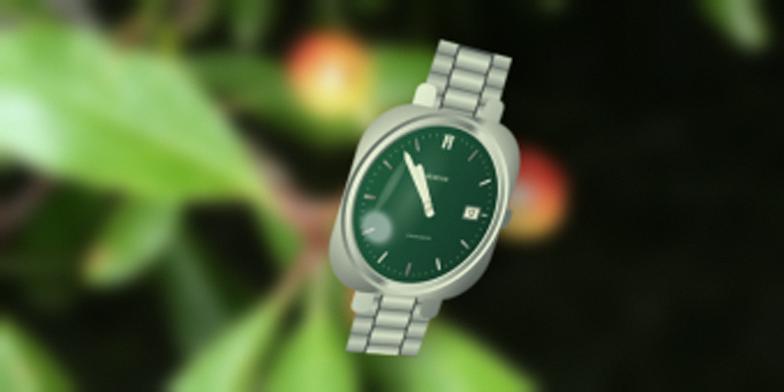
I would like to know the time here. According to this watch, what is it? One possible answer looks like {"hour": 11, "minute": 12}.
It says {"hour": 10, "minute": 53}
